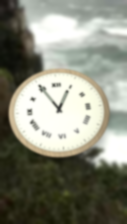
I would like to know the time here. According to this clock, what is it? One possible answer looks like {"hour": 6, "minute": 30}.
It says {"hour": 12, "minute": 55}
